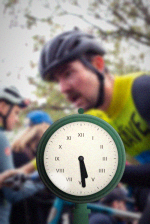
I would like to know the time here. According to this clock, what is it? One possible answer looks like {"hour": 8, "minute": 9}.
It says {"hour": 5, "minute": 29}
